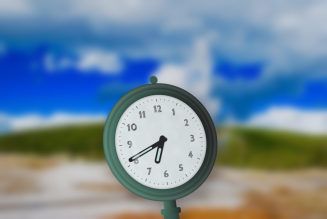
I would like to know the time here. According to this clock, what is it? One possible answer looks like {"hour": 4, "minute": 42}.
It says {"hour": 6, "minute": 41}
